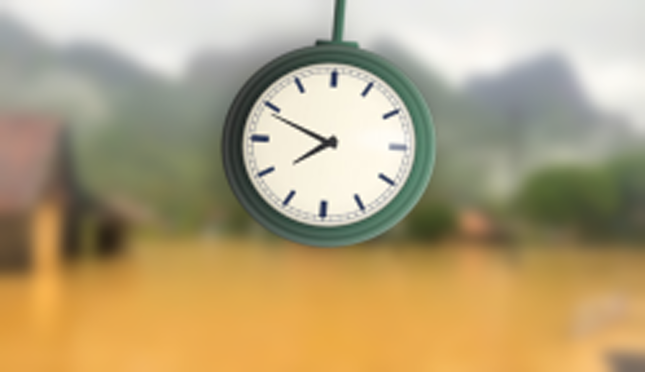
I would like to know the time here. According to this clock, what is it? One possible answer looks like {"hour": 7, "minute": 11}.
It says {"hour": 7, "minute": 49}
